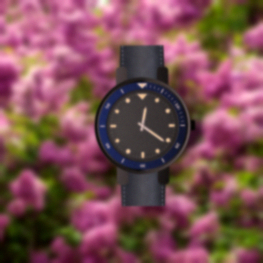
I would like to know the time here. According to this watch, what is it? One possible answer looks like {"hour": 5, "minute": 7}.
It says {"hour": 12, "minute": 21}
